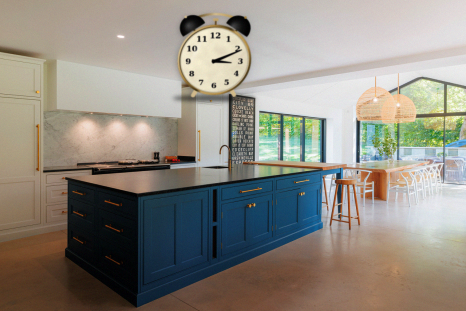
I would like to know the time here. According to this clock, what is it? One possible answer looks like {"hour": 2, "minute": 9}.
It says {"hour": 3, "minute": 11}
